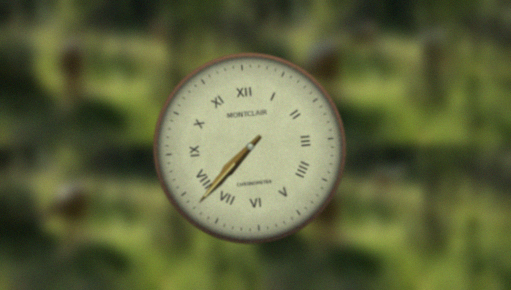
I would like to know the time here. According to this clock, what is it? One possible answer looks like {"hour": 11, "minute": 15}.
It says {"hour": 7, "minute": 38}
